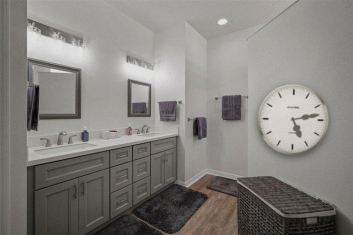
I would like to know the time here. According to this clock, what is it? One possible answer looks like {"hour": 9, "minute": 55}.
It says {"hour": 5, "minute": 13}
